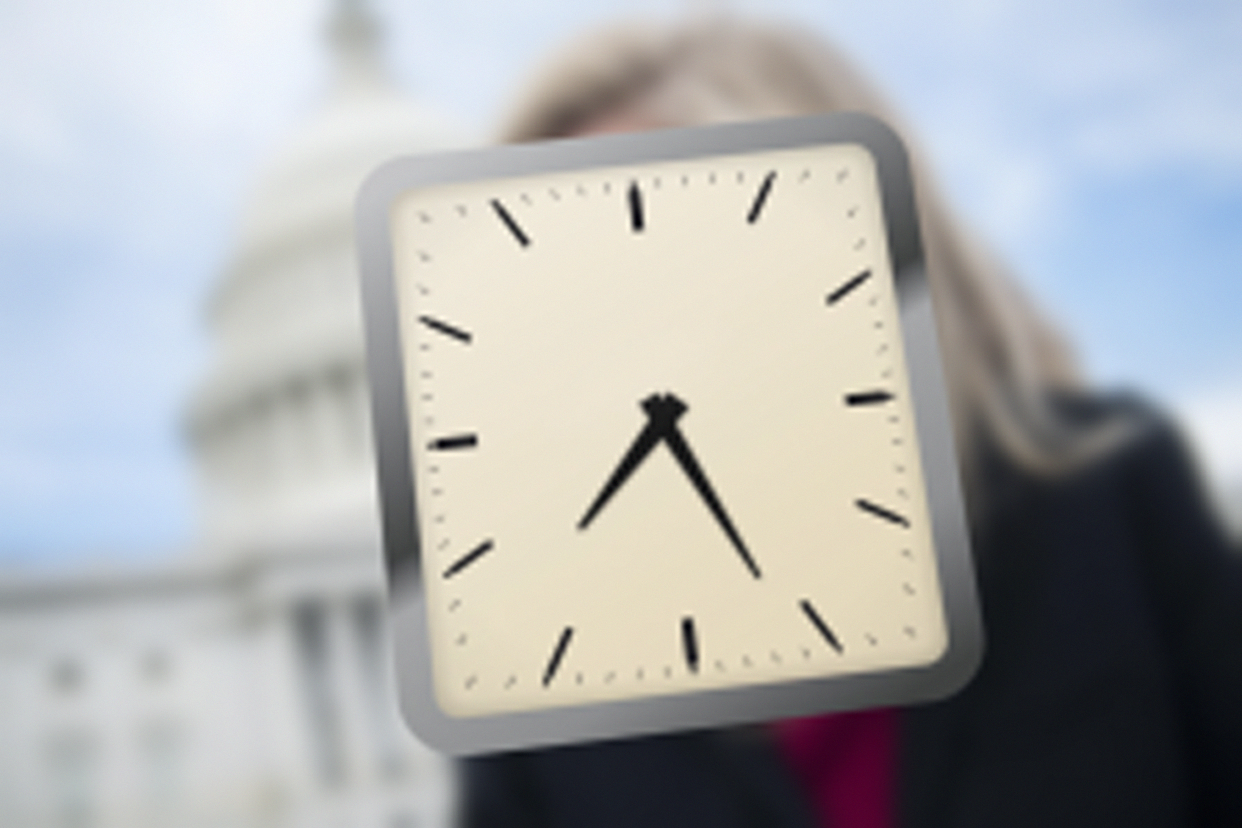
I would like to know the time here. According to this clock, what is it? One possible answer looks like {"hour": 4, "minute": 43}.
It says {"hour": 7, "minute": 26}
